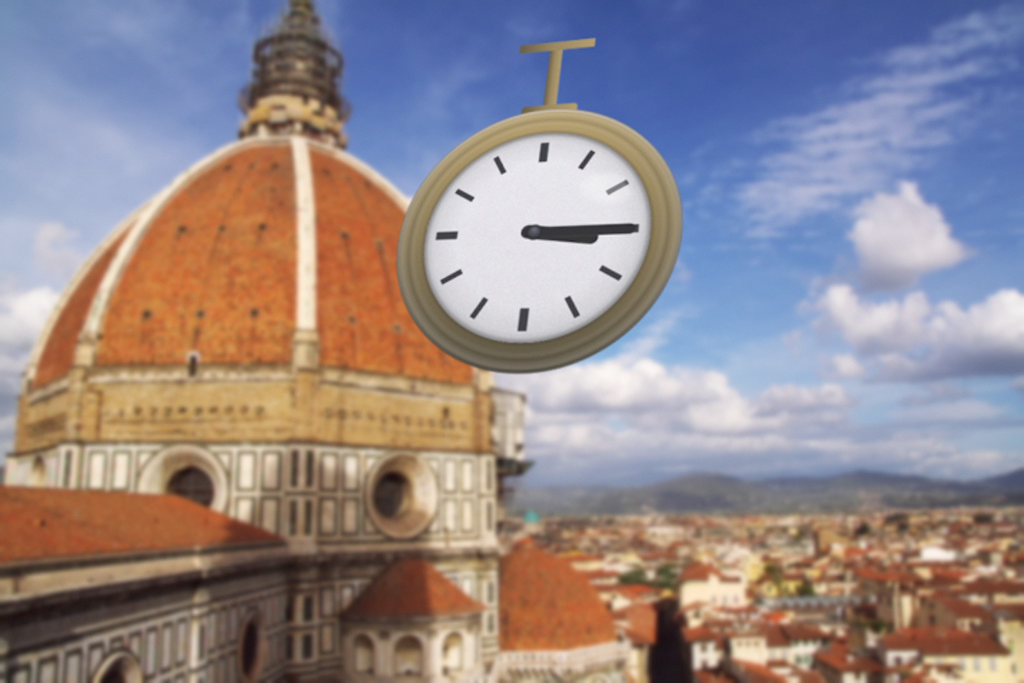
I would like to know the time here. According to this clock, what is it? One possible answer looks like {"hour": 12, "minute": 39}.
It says {"hour": 3, "minute": 15}
